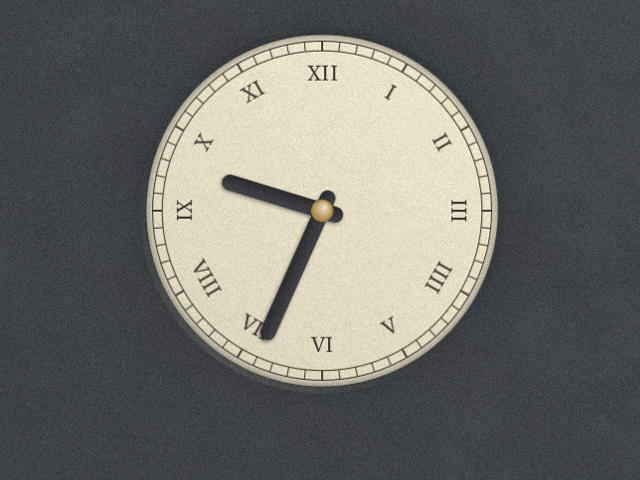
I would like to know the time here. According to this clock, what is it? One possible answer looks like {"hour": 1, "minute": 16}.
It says {"hour": 9, "minute": 34}
